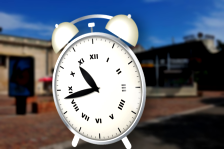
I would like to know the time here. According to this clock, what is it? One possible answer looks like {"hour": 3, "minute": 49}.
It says {"hour": 10, "minute": 43}
